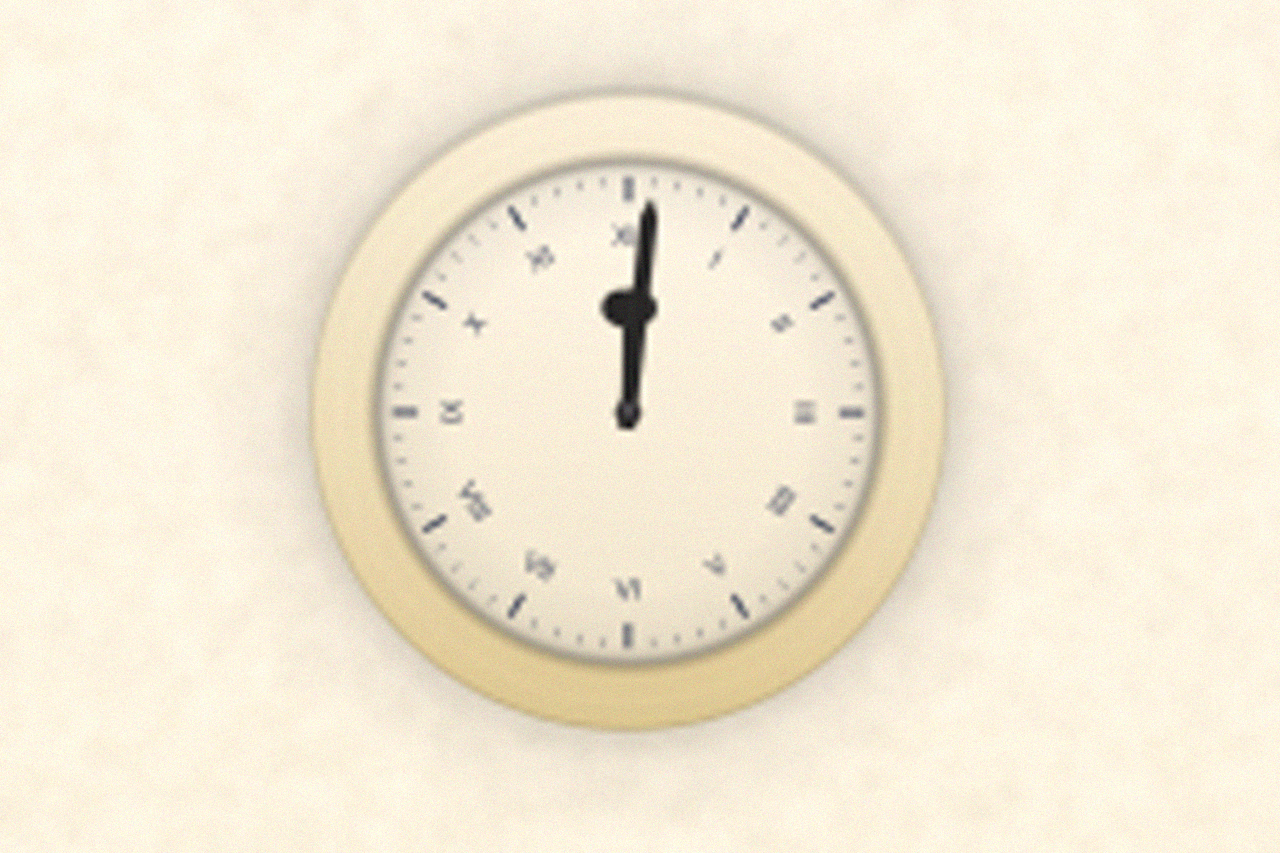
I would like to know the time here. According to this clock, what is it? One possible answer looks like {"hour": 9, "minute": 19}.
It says {"hour": 12, "minute": 1}
